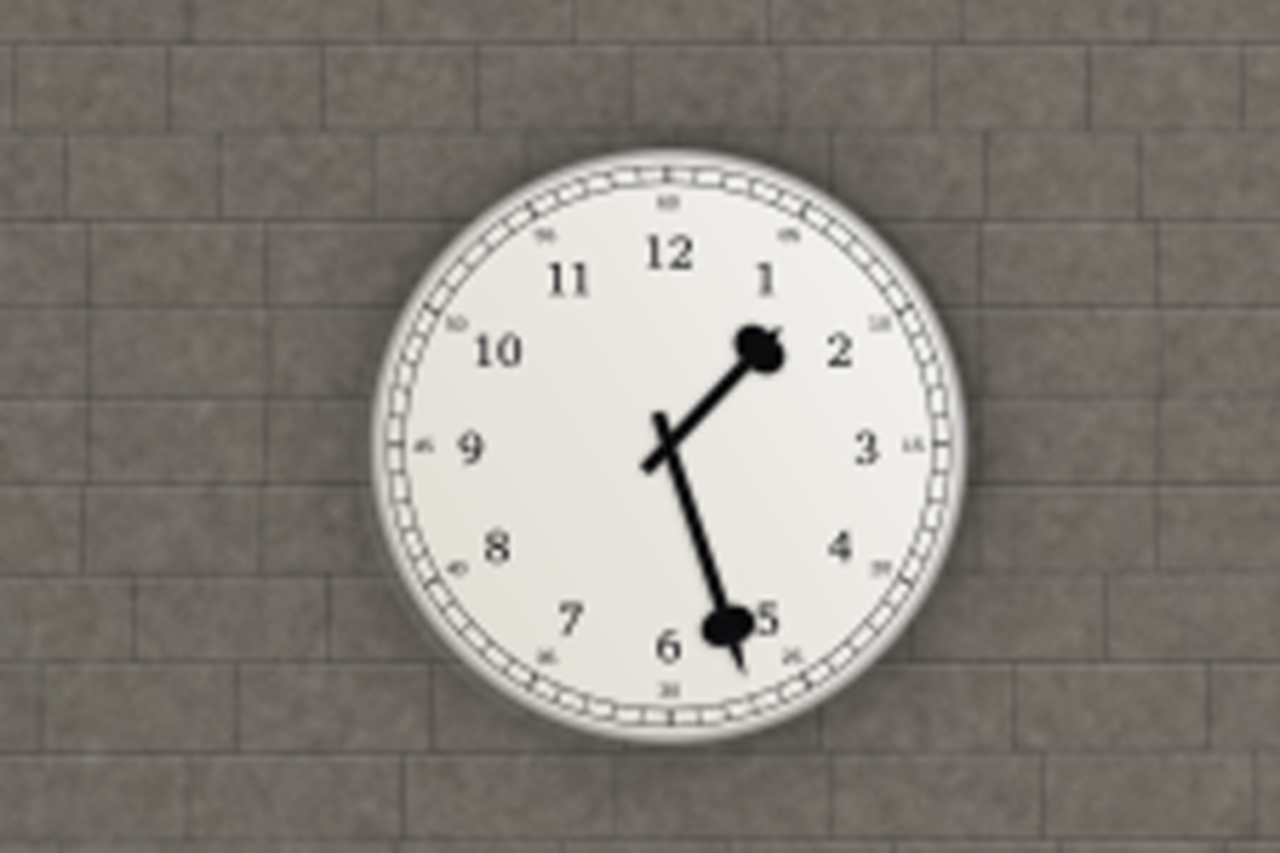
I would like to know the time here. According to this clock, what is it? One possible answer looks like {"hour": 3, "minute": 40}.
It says {"hour": 1, "minute": 27}
